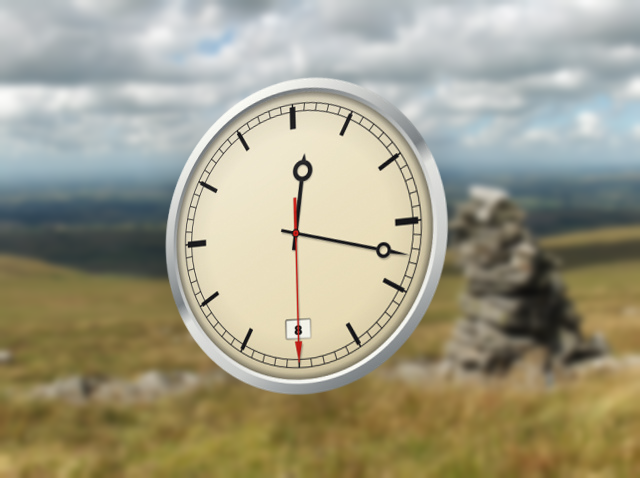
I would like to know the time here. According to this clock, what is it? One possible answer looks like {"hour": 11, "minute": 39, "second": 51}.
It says {"hour": 12, "minute": 17, "second": 30}
